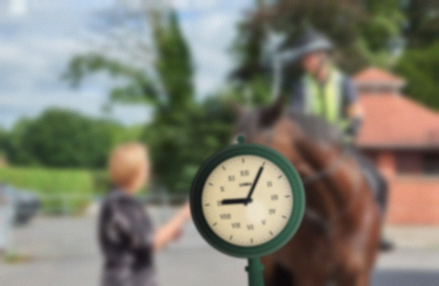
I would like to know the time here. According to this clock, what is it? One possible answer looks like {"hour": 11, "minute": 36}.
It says {"hour": 9, "minute": 5}
